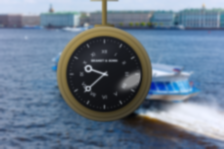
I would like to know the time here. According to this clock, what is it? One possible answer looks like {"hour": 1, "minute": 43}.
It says {"hour": 9, "minute": 38}
